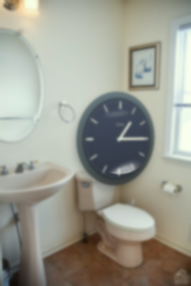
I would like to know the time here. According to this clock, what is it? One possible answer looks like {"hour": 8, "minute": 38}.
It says {"hour": 1, "minute": 15}
